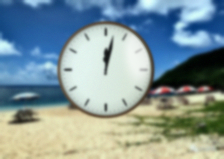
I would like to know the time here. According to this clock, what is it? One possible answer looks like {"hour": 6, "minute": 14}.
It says {"hour": 12, "minute": 2}
